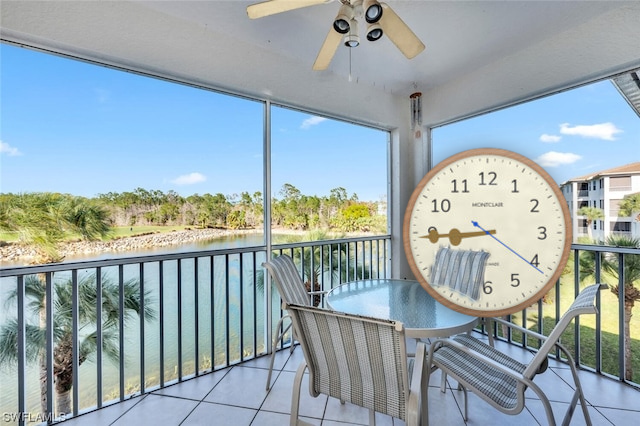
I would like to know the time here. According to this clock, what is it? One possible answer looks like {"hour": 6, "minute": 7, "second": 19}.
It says {"hour": 8, "minute": 44, "second": 21}
